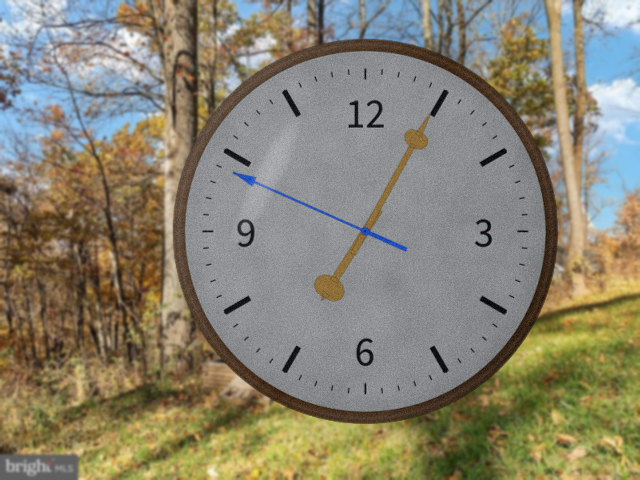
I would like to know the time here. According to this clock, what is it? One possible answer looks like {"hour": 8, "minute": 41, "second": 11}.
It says {"hour": 7, "minute": 4, "second": 49}
